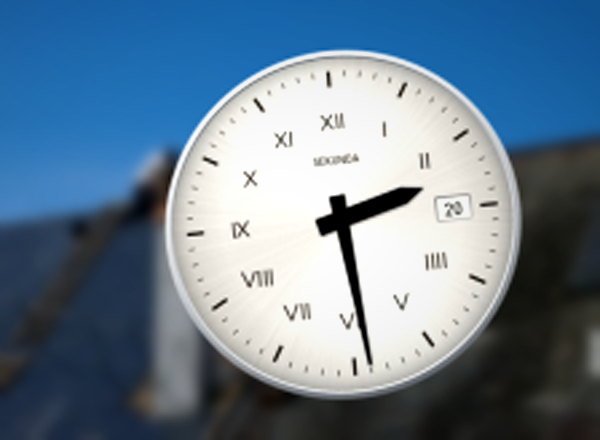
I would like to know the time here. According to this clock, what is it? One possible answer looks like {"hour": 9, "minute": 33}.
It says {"hour": 2, "minute": 29}
